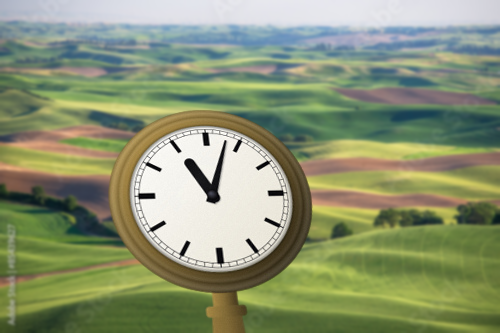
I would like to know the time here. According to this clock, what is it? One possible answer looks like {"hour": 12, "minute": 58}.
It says {"hour": 11, "minute": 3}
